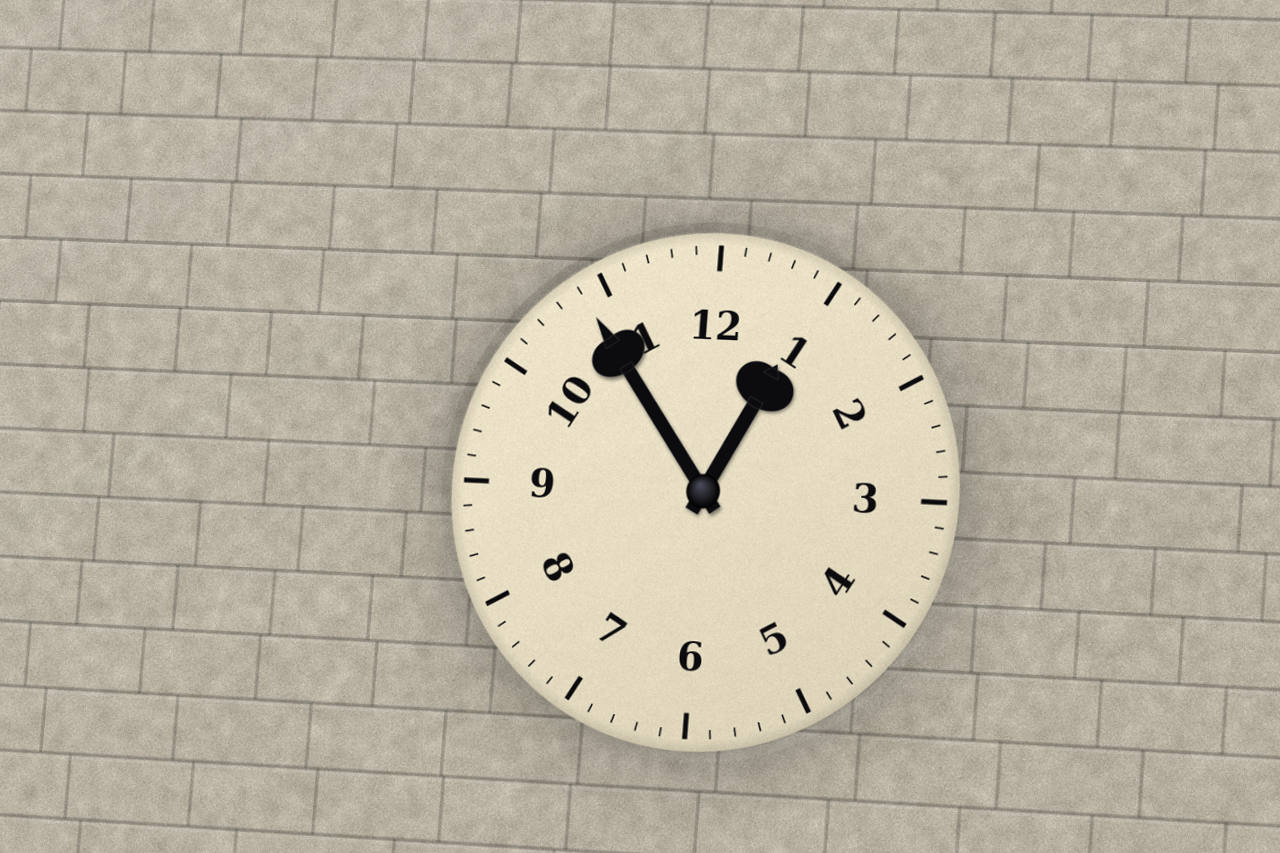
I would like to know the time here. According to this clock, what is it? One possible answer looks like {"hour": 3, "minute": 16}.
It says {"hour": 12, "minute": 54}
